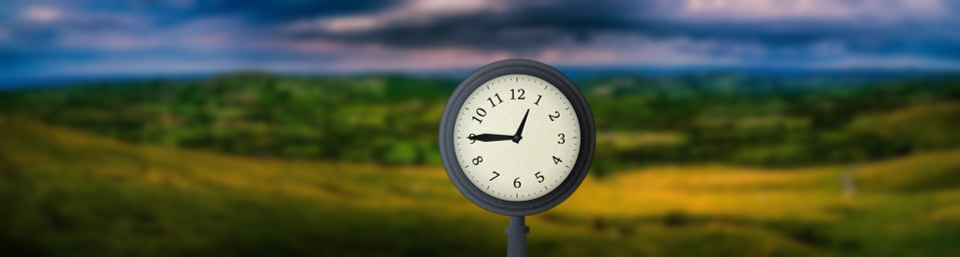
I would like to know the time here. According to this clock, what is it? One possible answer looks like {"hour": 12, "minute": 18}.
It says {"hour": 12, "minute": 45}
